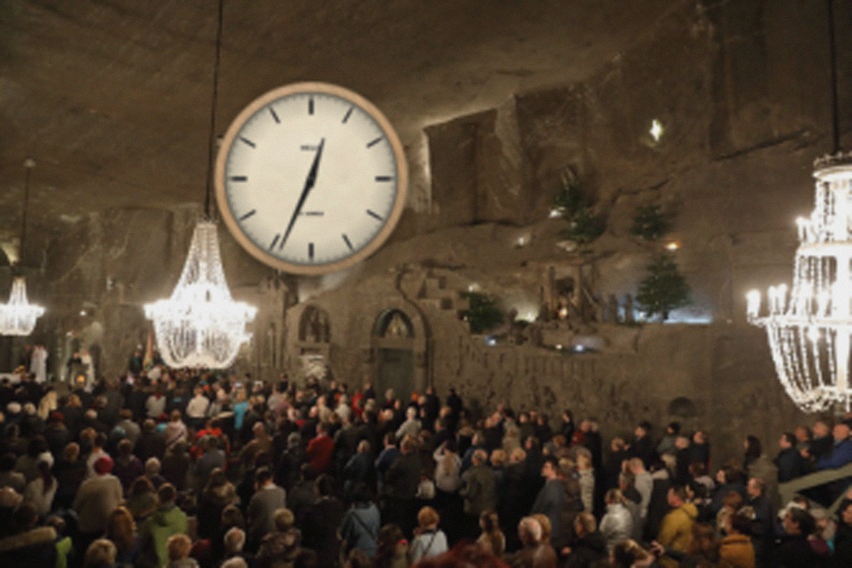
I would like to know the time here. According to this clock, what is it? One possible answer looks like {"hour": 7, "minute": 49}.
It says {"hour": 12, "minute": 34}
